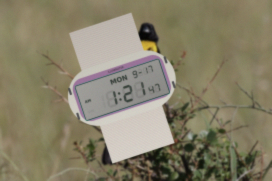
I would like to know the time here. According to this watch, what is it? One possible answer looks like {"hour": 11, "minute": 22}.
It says {"hour": 1, "minute": 21}
